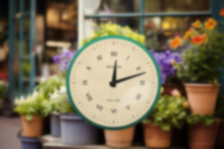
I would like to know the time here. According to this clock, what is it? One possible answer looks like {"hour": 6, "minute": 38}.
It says {"hour": 12, "minute": 12}
